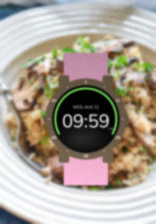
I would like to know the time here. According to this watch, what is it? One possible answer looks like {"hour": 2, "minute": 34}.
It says {"hour": 9, "minute": 59}
